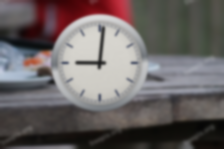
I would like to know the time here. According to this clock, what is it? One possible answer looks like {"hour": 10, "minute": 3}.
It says {"hour": 9, "minute": 1}
